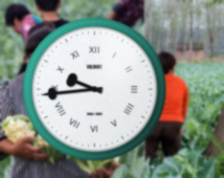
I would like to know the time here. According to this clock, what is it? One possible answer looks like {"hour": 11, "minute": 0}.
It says {"hour": 9, "minute": 44}
